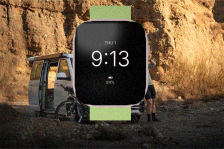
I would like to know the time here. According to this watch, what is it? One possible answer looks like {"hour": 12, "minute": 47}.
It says {"hour": 9, "minute": 13}
